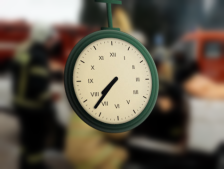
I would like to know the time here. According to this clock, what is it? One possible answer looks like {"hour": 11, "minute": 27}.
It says {"hour": 7, "minute": 37}
